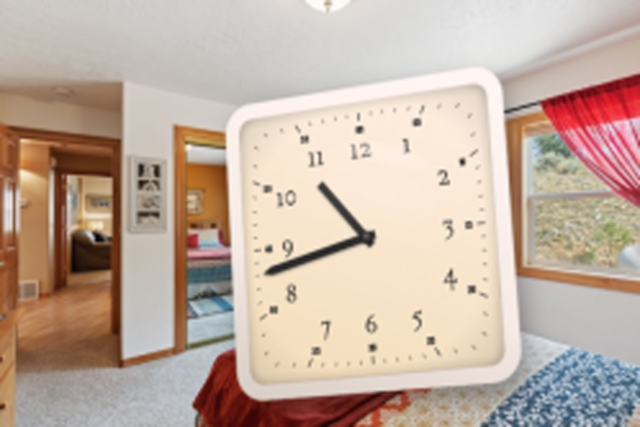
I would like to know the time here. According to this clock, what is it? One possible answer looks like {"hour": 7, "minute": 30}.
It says {"hour": 10, "minute": 43}
